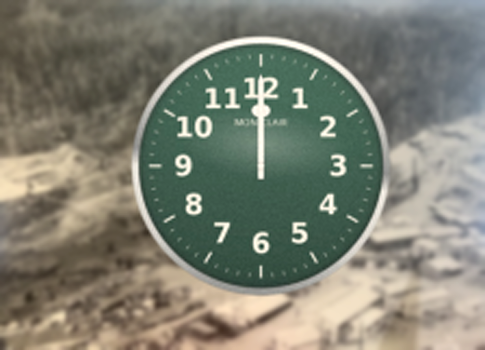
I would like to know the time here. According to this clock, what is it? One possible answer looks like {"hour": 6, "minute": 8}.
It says {"hour": 12, "minute": 0}
